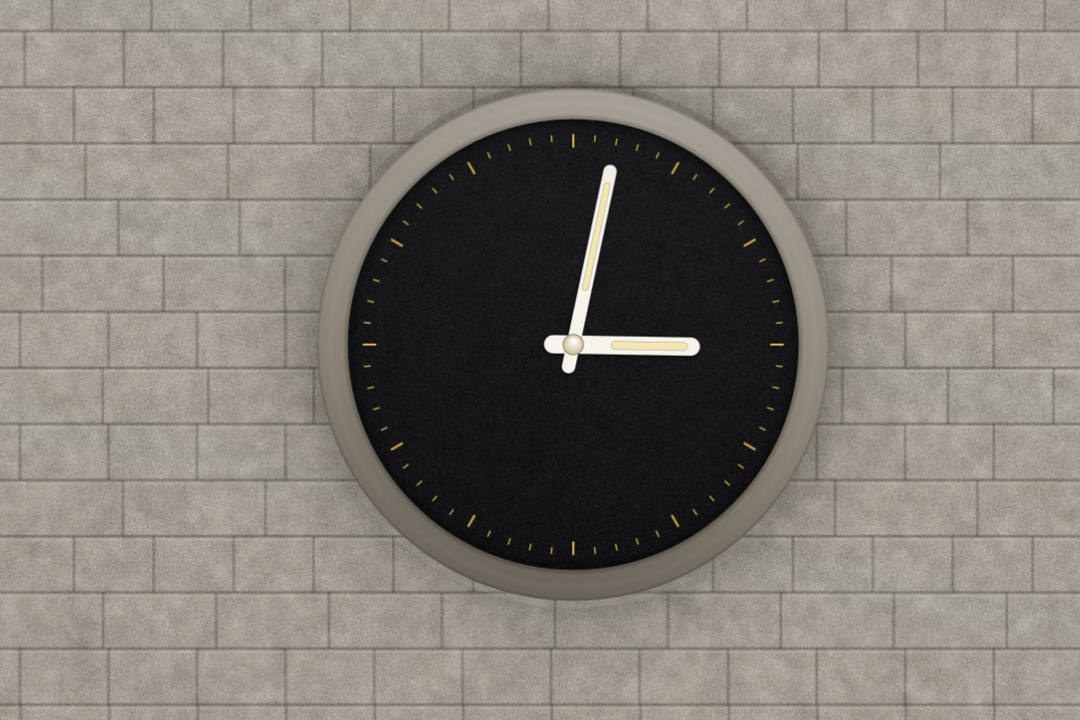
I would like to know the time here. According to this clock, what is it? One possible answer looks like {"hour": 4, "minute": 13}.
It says {"hour": 3, "minute": 2}
